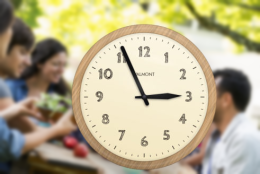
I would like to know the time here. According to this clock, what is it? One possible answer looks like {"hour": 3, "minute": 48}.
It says {"hour": 2, "minute": 56}
